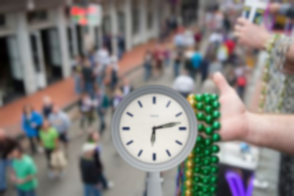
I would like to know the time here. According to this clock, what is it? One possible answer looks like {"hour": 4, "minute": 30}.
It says {"hour": 6, "minute": 13}
